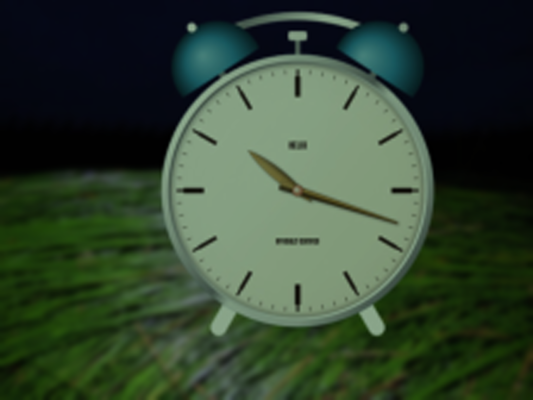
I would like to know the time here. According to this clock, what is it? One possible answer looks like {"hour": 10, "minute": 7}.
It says {"hour": 10, "minute": 18}
